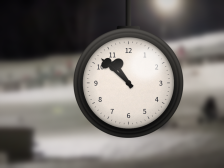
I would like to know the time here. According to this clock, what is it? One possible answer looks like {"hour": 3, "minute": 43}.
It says {"hour": 10, "minute": 52}
